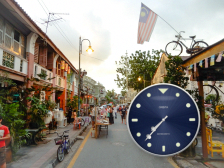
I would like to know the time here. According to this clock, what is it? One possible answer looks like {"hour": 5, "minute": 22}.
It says {"hour": 7, "minute": 37}
